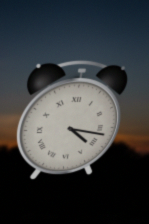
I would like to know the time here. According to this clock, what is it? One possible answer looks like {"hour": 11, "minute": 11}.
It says {"hour": 4, "minute": 17}
